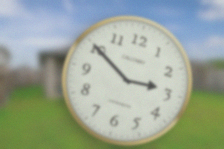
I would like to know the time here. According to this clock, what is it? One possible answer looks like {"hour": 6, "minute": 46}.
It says {"hour": 2, "minute": 50}
